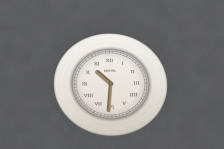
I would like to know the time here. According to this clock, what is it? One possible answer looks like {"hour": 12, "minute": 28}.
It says {"hour": 10, "minute": 31}
